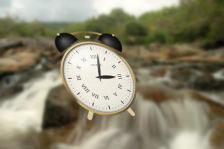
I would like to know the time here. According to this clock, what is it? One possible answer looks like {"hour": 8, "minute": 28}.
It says {"hour": 3, "minute": 2}
